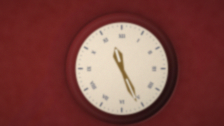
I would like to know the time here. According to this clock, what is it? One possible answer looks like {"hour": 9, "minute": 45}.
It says {"hour": 11, "minute": 26}
